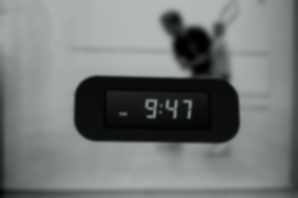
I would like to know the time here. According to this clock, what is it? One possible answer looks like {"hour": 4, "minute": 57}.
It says {"hour": 9, "minute": 47}
